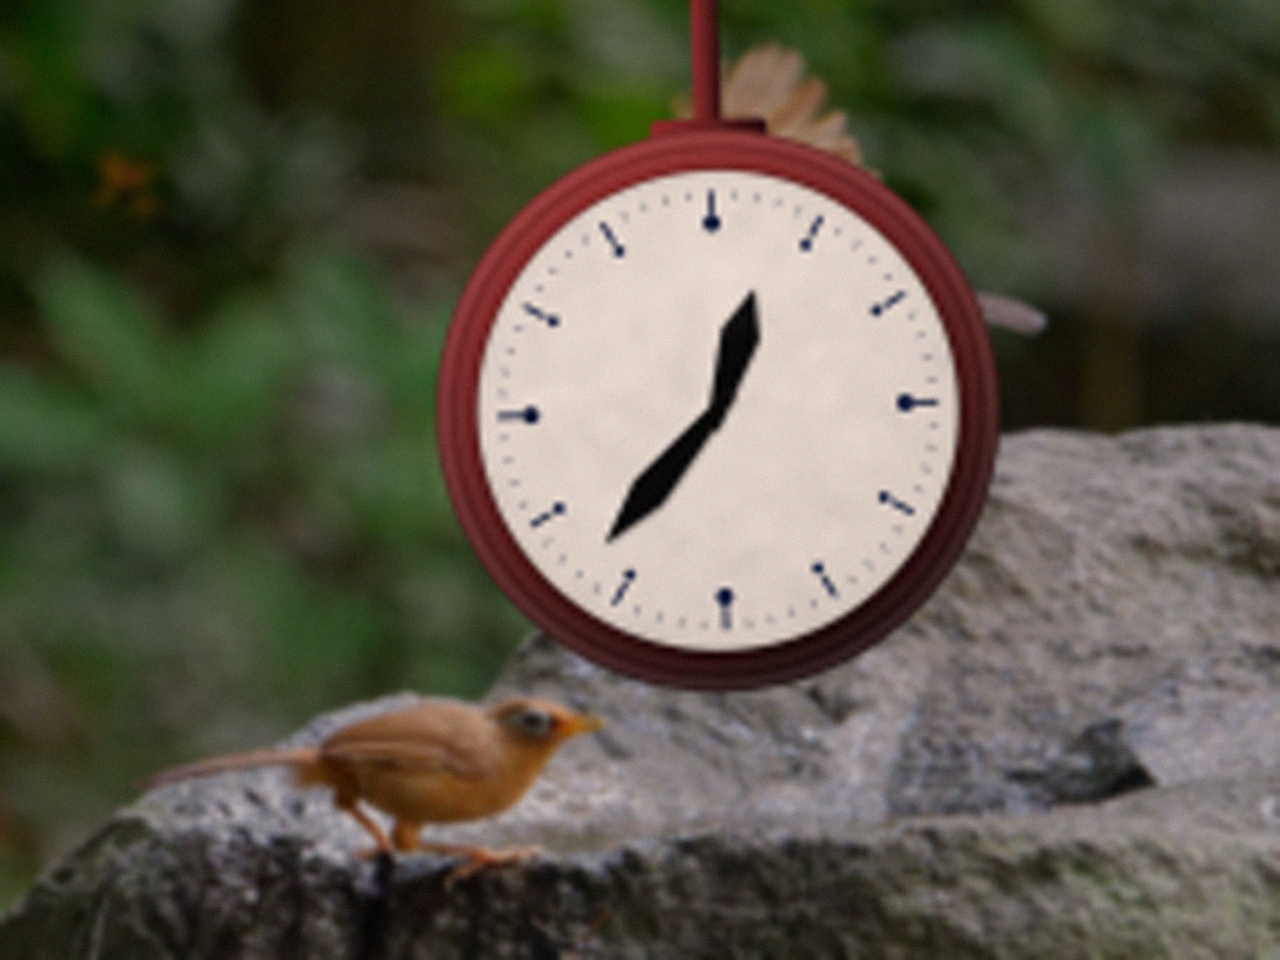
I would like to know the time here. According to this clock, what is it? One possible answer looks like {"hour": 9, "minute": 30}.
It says {"hour": 12, "minute": 37}
